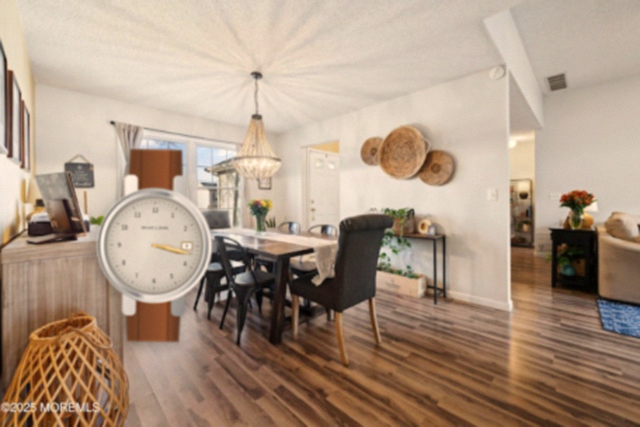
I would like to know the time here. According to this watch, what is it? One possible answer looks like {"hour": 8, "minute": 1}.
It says {"hour": 3, "minute": 17}
